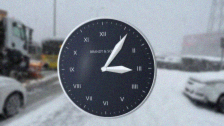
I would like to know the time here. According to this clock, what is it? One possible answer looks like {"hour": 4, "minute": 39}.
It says {"hour": 3, "minute": 6}
